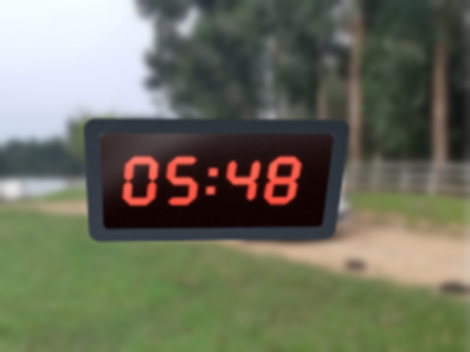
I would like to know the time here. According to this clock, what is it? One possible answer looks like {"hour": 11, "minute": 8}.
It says {"hour": 5, "minute": 48}
